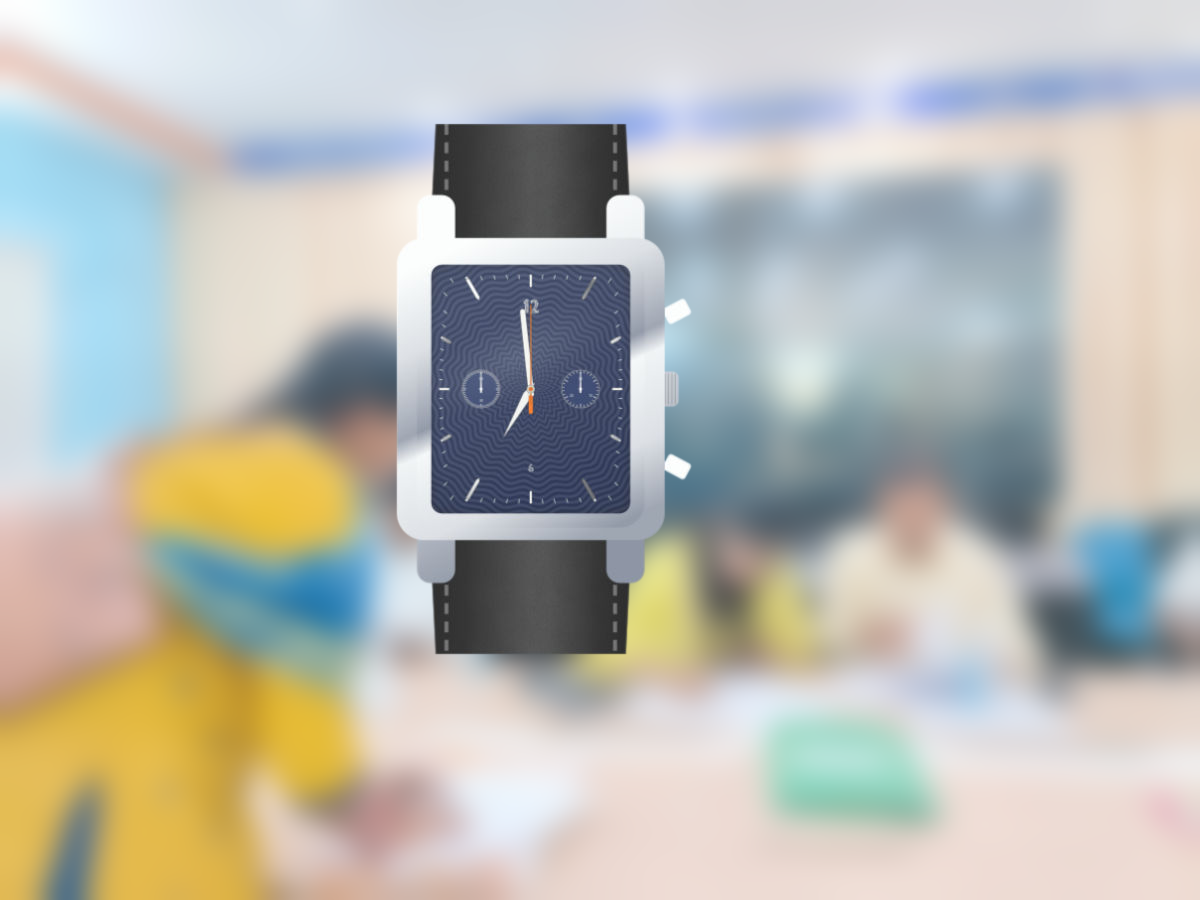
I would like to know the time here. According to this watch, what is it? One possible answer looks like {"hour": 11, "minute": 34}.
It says {"hour": 6, "minute": 59}
